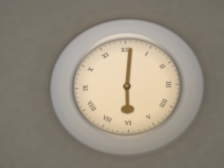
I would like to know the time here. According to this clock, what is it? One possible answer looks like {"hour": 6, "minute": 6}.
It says {"hour": 6, "minute": 1}
